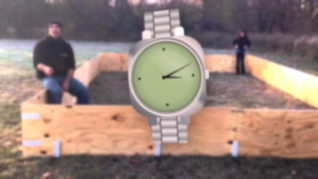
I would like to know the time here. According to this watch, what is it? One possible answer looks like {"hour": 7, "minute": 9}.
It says {"hour": 3, "minute": 11}
